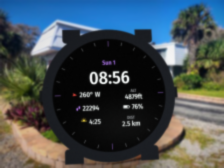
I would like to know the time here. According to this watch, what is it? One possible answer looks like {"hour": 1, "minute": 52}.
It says {"hour": 8, "minute": 56}
